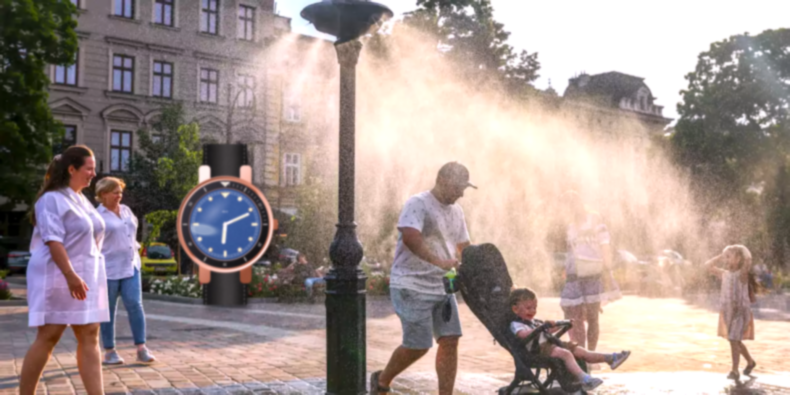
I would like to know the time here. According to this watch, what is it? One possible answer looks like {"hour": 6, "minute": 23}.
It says {"hour": 6, "minute": 11}
